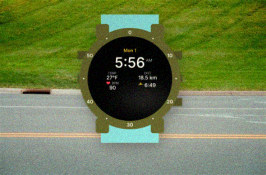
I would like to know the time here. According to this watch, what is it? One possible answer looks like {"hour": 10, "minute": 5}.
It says {"hour": 5, "minute": 56}
